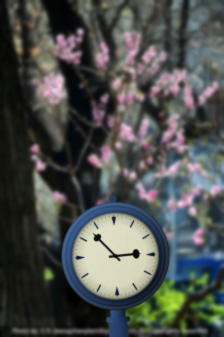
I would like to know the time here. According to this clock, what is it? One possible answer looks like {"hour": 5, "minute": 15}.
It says {"hour": 2, "minute": 53}
